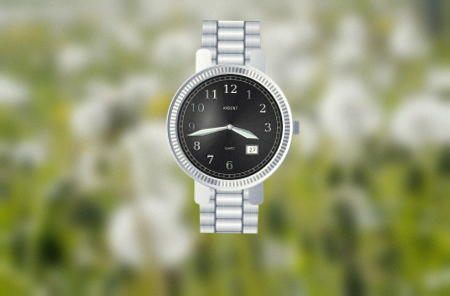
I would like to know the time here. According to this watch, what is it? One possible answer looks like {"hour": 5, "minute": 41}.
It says {"hour": 3, "minute": 43}
